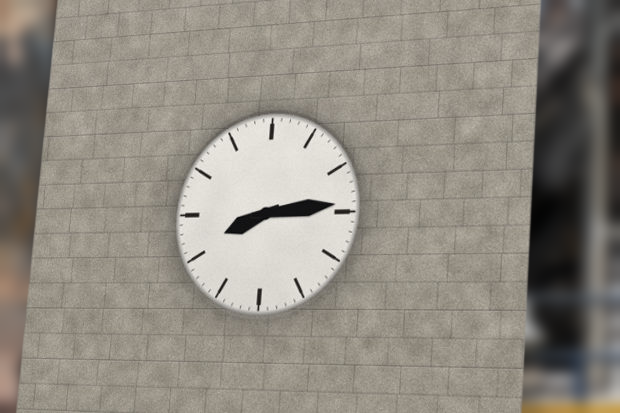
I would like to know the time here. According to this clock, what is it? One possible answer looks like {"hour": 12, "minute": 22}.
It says {"hour": 8, "minute": 14}
